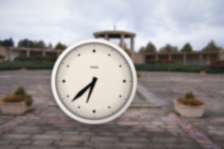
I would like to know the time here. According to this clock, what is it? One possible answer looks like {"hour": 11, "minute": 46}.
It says {"hour": 6, "minute": 38}
